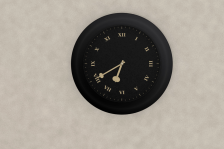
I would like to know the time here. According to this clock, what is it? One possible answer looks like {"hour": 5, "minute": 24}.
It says {"hour": 6, "minute": 40}
